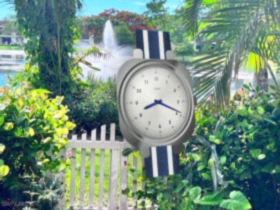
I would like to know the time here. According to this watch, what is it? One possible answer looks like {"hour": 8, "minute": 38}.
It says {"hour": 8, "minute": 19}
